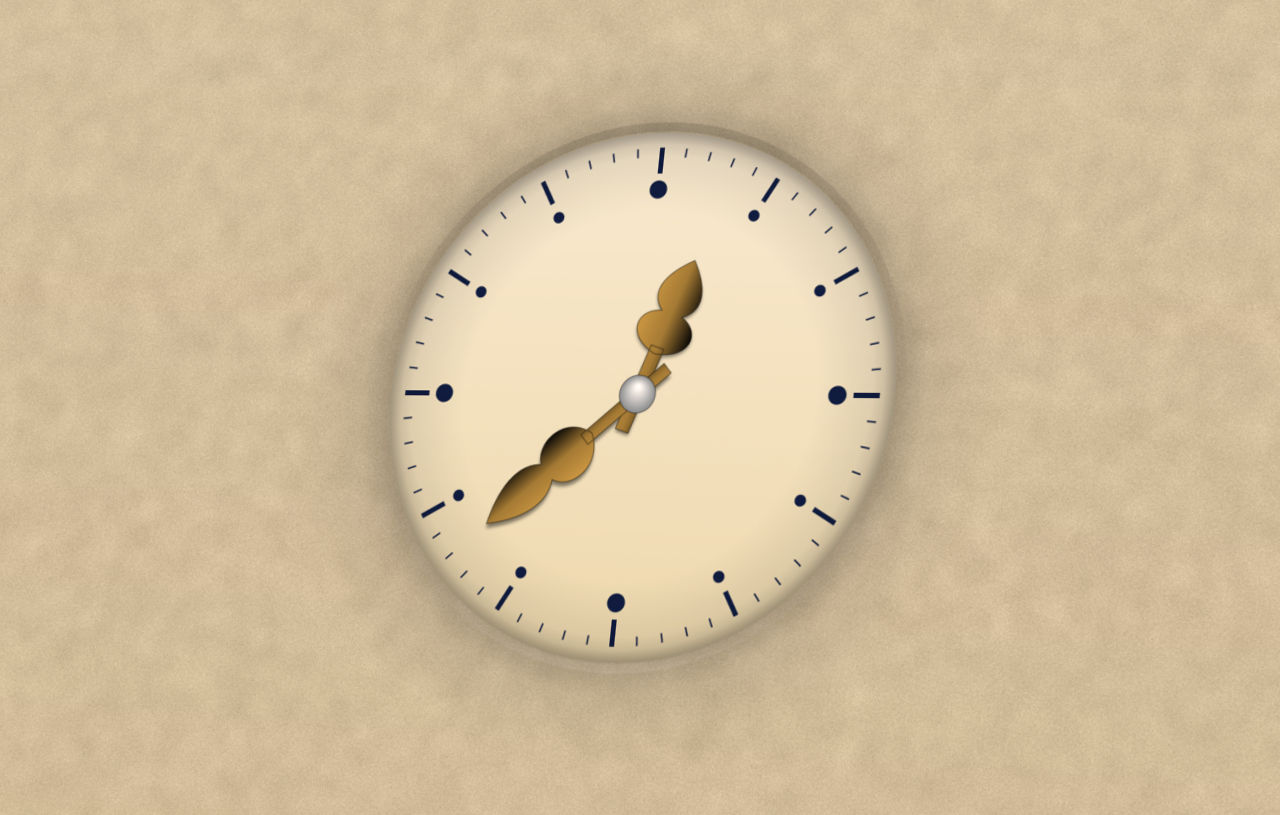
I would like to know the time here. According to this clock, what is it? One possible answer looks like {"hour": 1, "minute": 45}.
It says {"hour": 12, "minute": 38}
